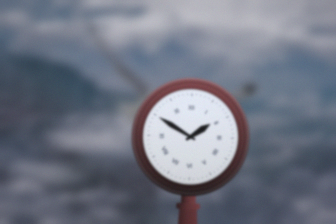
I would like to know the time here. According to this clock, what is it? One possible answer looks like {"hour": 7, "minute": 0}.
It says {"hour": 1, "minute": 50}
